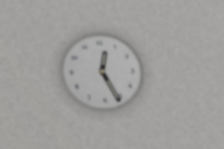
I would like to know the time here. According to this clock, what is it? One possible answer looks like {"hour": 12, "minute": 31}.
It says {"hour": 12, "minute": 26}
